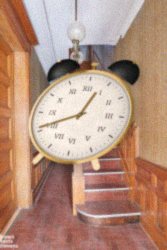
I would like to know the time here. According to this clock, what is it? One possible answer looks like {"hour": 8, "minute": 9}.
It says {"hour": 12, "minute": 41}
